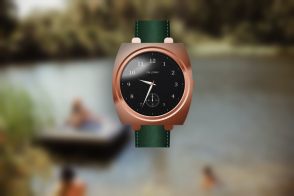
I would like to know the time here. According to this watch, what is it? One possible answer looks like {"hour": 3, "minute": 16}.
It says {"hour": 9, "minute": 34}
